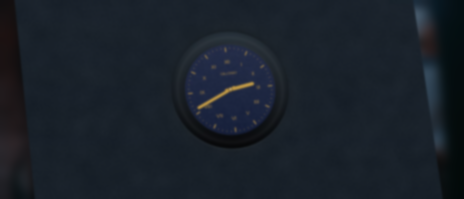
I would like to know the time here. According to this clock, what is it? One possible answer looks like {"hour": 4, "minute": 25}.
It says {"hour": 2, "minute": 41}
